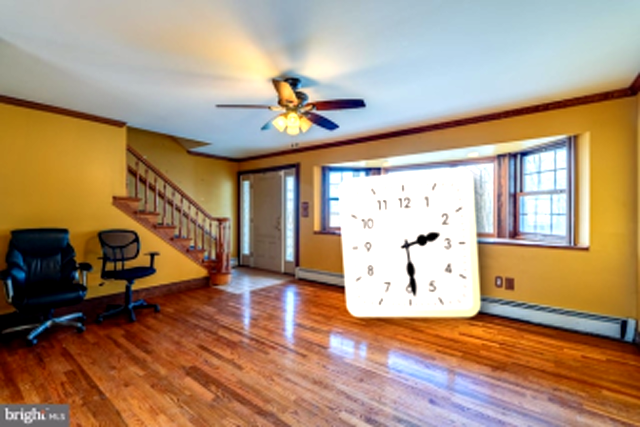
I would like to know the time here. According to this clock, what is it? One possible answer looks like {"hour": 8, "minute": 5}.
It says {"hour": 2, "minute": 29}
